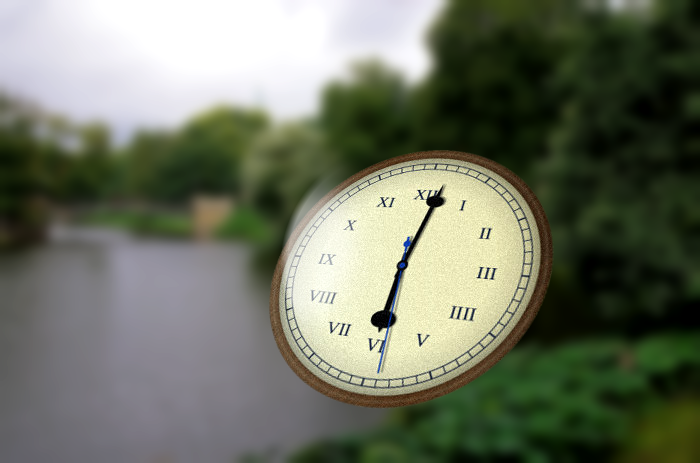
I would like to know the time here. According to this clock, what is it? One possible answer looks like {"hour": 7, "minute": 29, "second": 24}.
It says {"hour": 6, "minute": 1, "second": 29}
